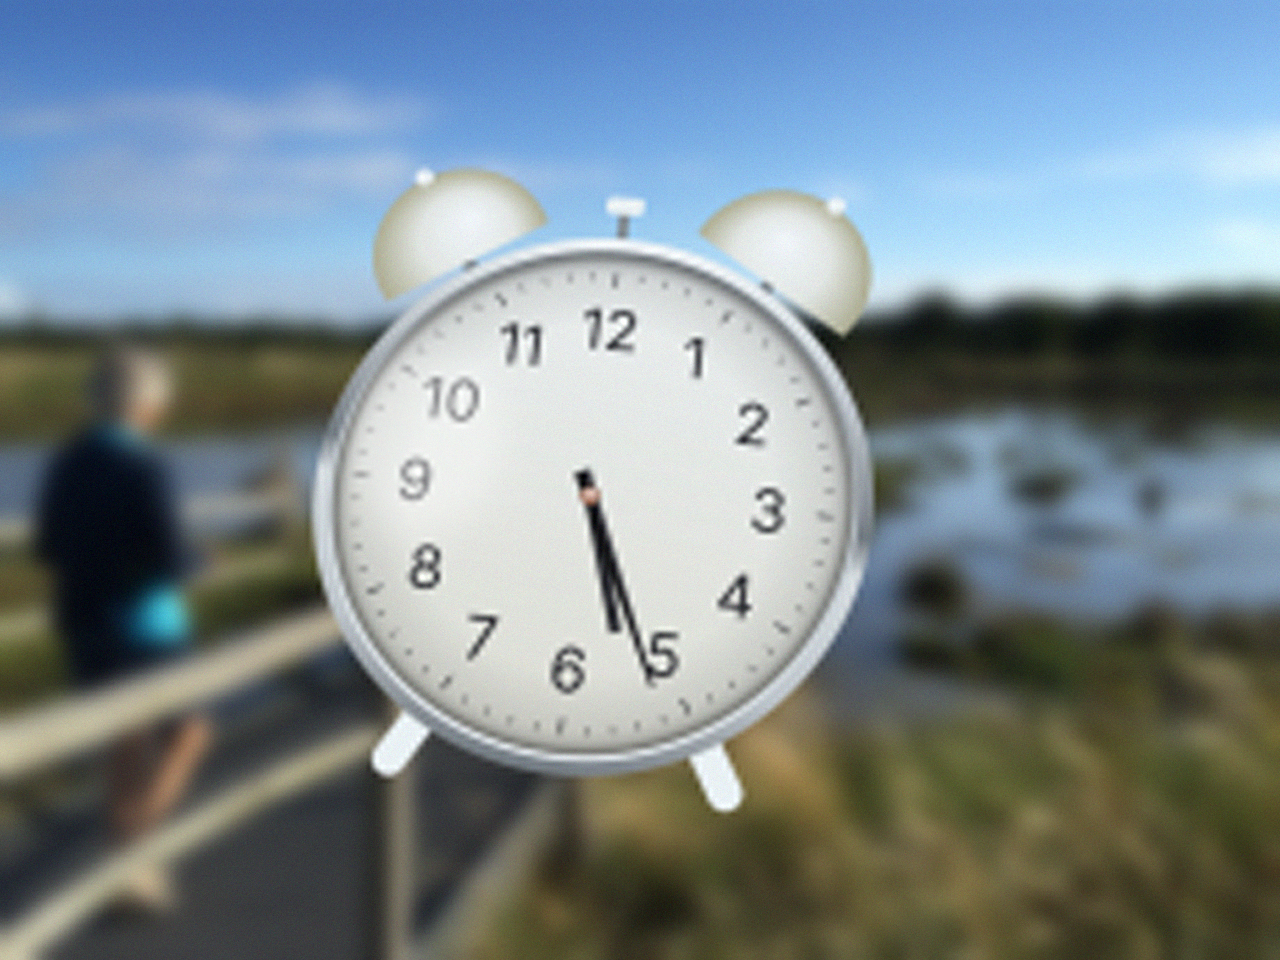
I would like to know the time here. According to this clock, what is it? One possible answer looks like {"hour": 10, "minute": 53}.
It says {"hour": 5, "minute": 26}
